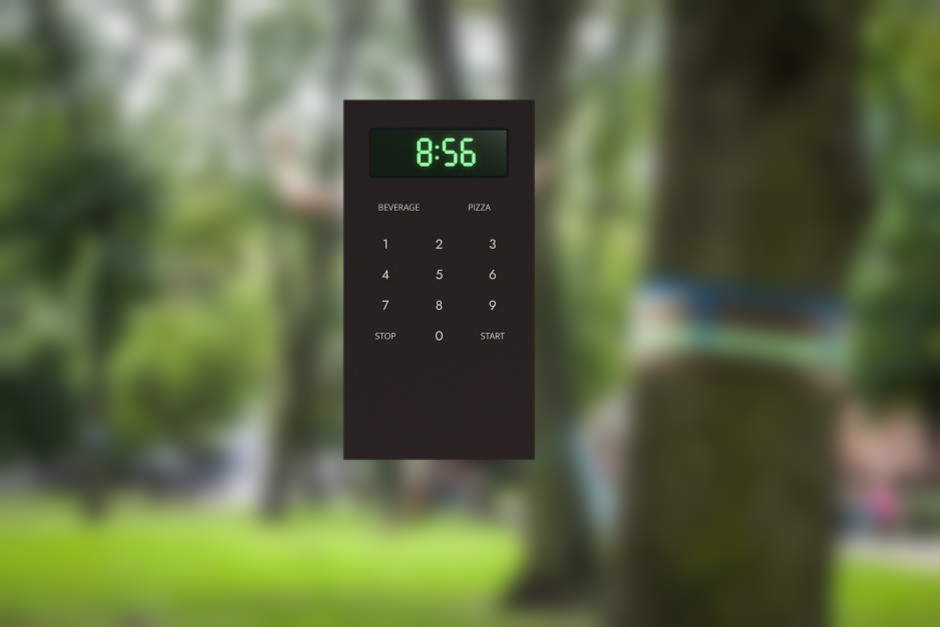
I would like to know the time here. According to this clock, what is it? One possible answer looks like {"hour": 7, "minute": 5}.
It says {"hour": 8, "minute": 56}
